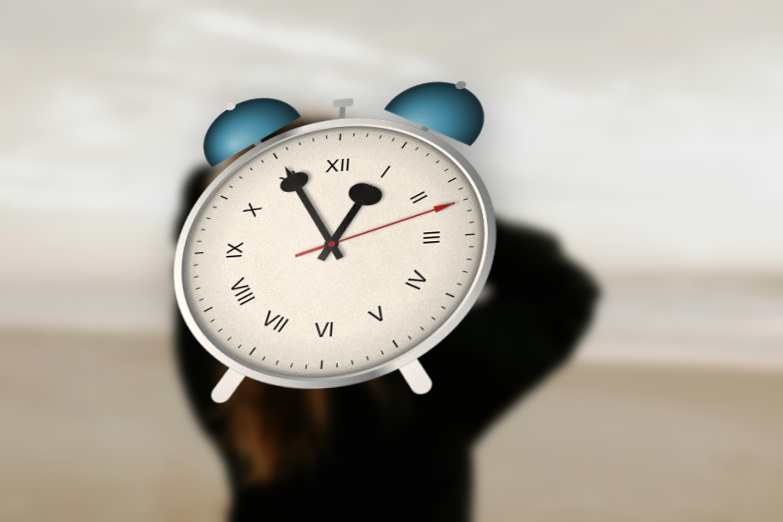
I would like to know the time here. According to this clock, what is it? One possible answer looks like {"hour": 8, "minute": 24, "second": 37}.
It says {"hour": 12, "minute": 55, "second": 12}
